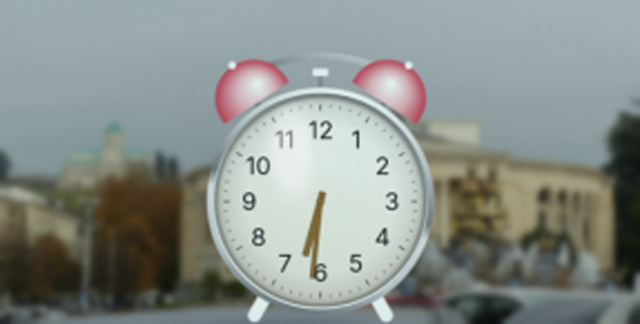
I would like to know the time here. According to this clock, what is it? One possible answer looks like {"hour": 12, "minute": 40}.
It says {"hour": 6, "minute": 31}
